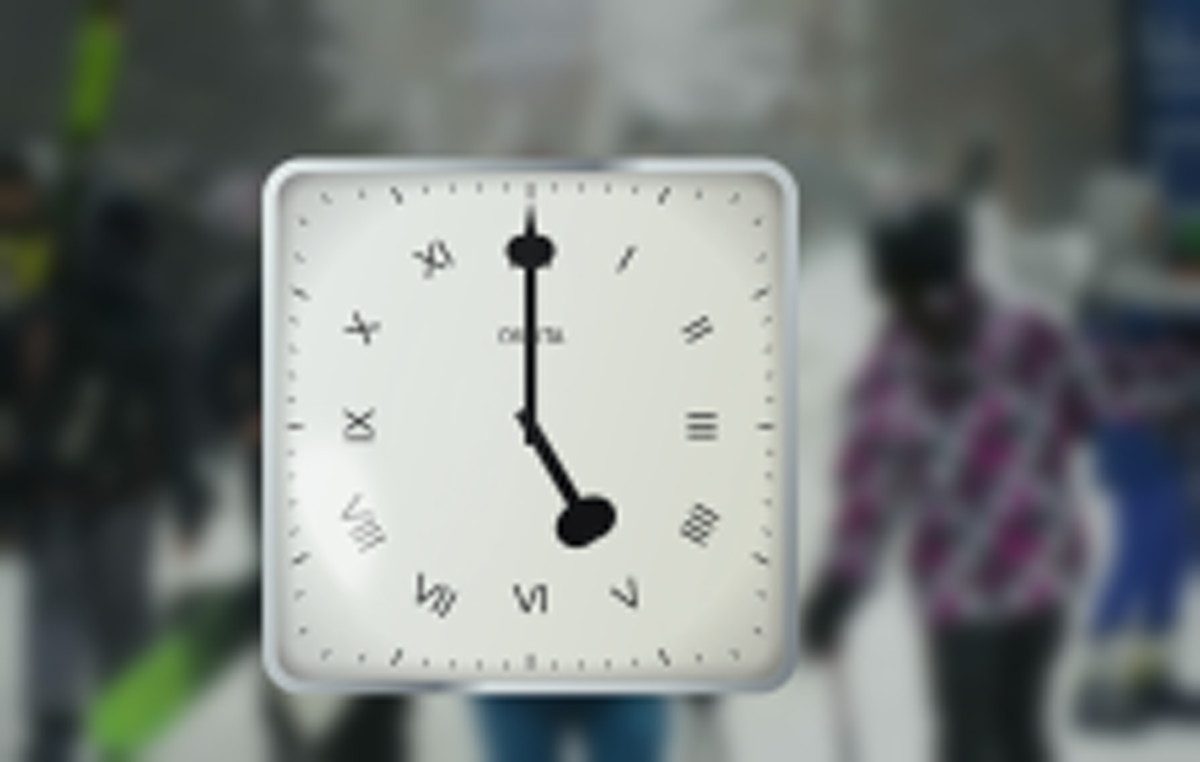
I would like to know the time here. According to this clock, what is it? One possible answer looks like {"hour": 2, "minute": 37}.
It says {"hour": 5, "minute": 0}
